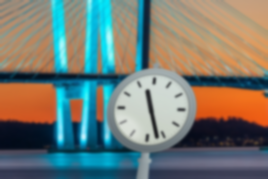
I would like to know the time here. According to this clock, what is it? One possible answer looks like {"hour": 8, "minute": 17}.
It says {"hour": 11, "minute": 27}
